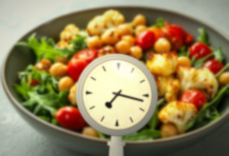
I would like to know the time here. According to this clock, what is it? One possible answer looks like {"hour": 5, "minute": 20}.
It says {"hour": 7, "minute": 17}
